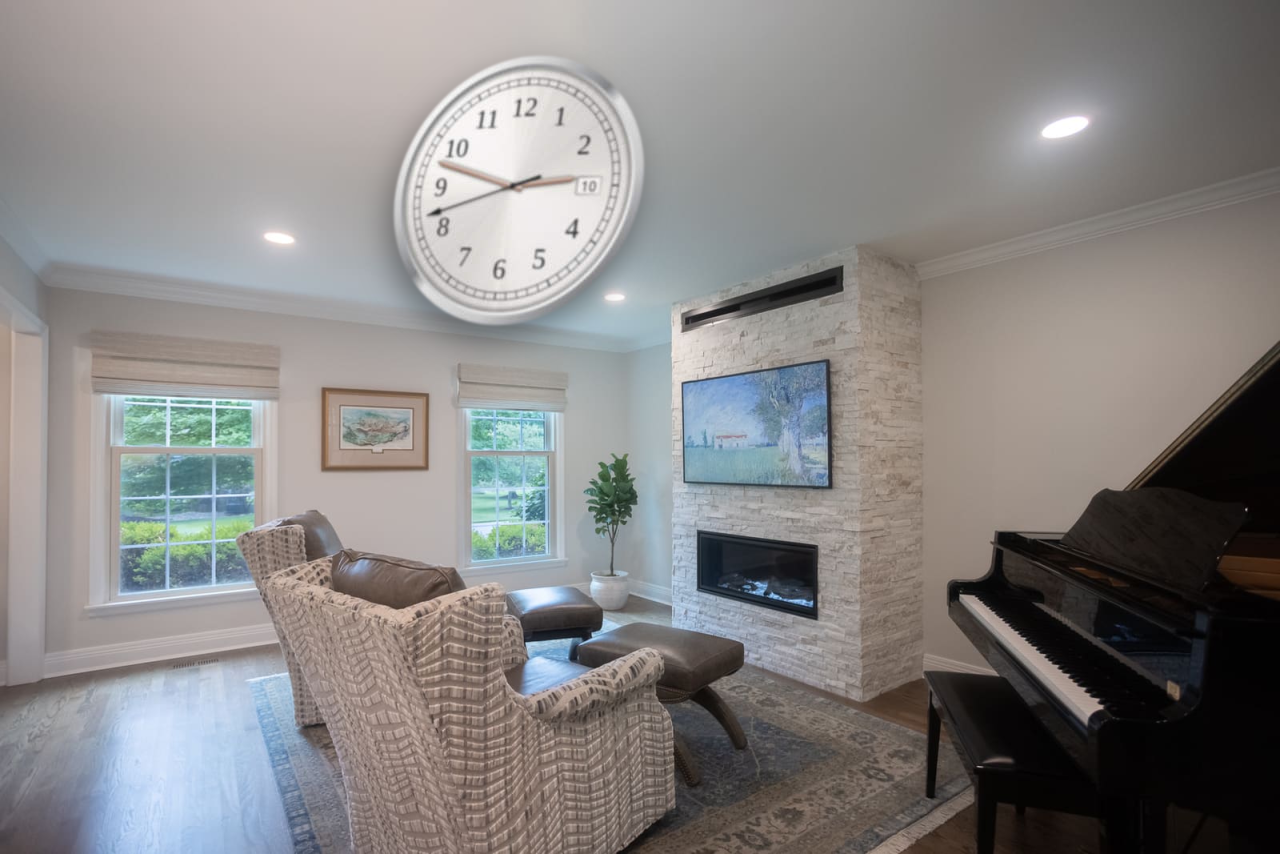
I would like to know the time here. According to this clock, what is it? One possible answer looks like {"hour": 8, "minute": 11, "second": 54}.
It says {"hour": 2, "minute": 47, "second": 42}
